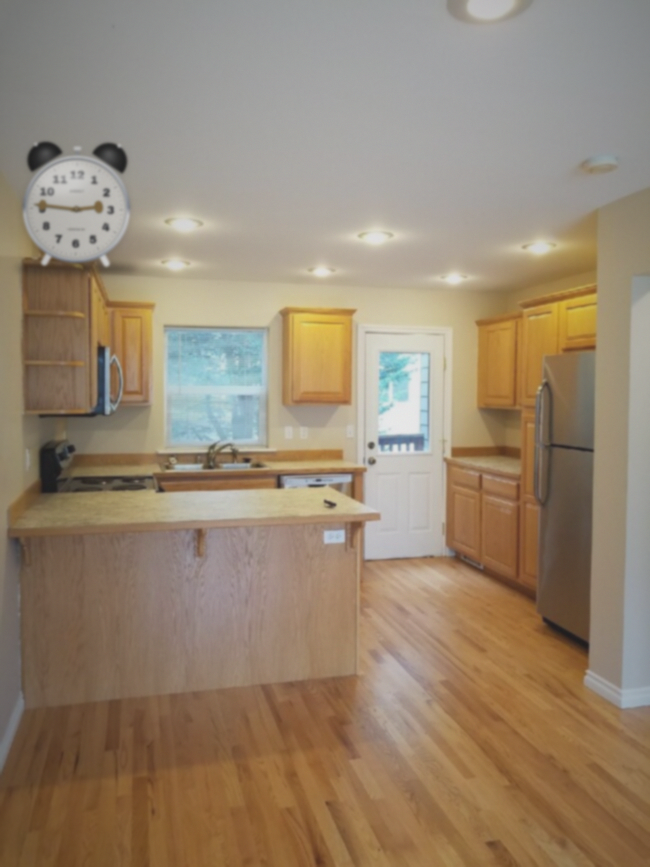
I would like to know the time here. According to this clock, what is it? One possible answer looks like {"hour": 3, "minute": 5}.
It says {"hour": 2, "minute": 46}
